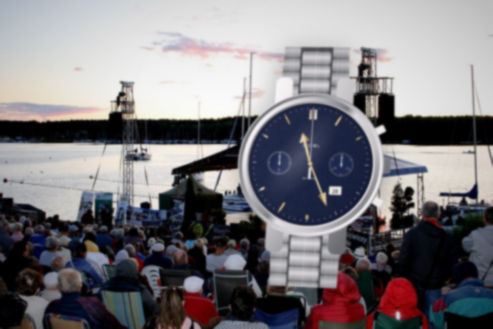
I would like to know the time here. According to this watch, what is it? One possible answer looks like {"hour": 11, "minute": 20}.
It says {"hour": 11, "minute": 26}
